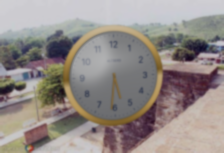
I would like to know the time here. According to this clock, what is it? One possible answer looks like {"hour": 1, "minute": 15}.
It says {"hour": 5, "minute": 31}
